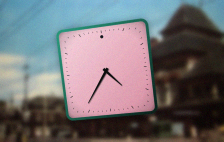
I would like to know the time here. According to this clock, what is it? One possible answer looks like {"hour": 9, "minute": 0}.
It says {"hour": 4, "minute": 36}
